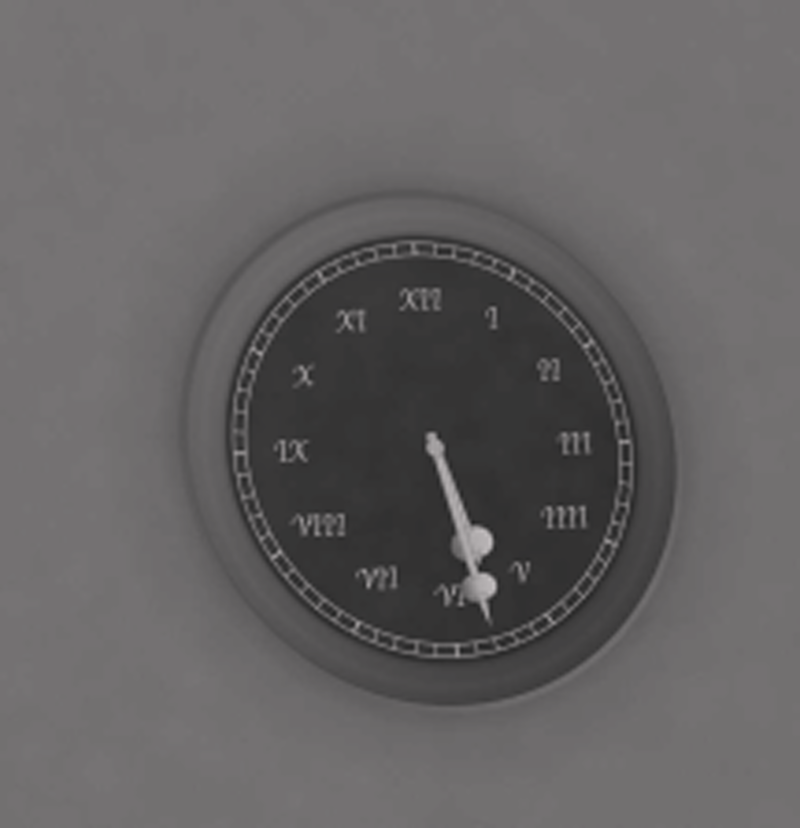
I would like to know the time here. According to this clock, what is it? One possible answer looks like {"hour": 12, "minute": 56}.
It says {"hour": 5, "minute": 28}
